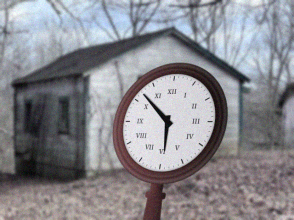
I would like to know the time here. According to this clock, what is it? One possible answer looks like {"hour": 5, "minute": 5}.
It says {"hour": 5, "minute": 52}
